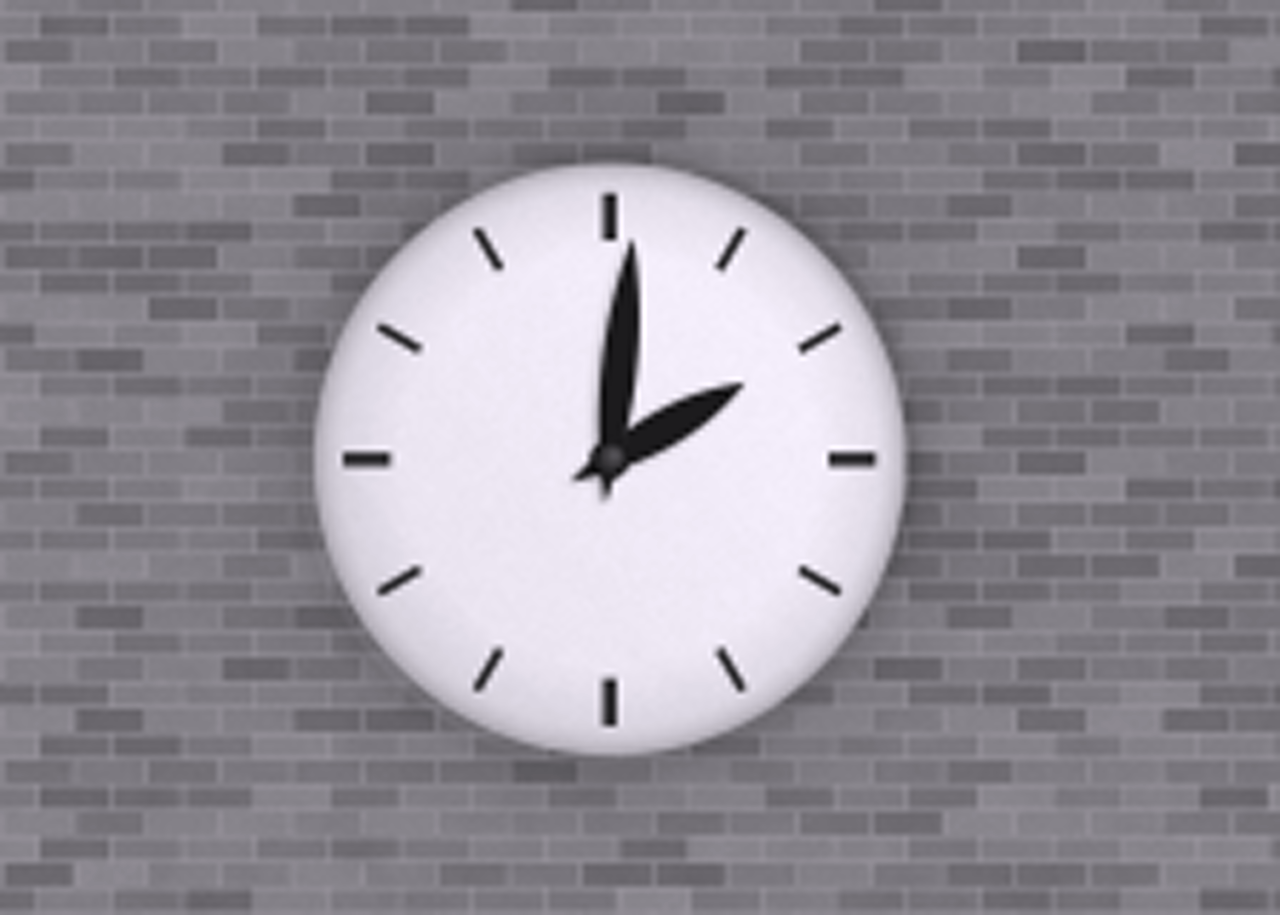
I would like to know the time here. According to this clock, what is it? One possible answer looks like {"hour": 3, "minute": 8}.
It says {"hour": 2, "minute": 1}
